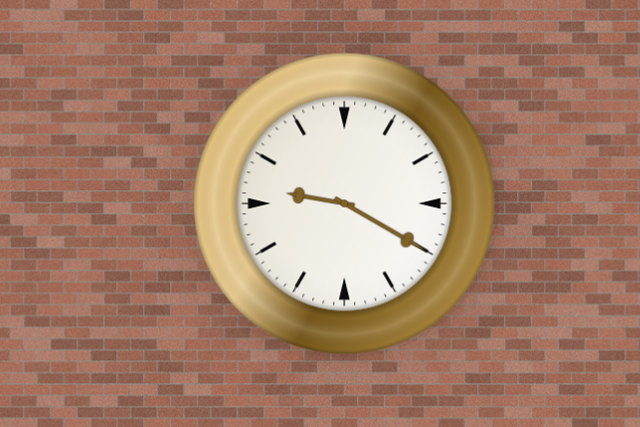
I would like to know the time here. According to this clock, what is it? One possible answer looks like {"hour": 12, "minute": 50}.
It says {"hour": 9, "minute": 20}
